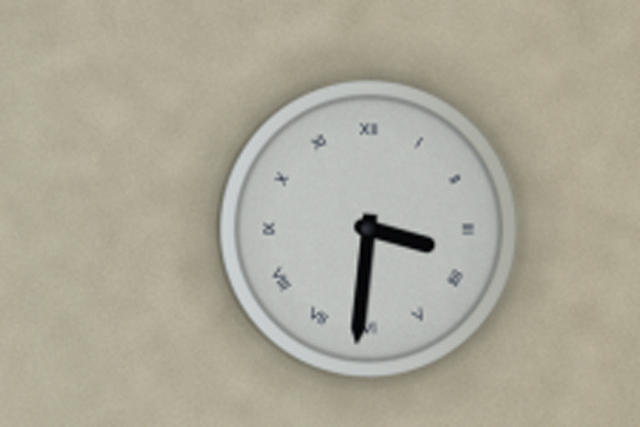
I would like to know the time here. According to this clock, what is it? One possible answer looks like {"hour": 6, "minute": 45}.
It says {"hour": 3, "minute": 31}
